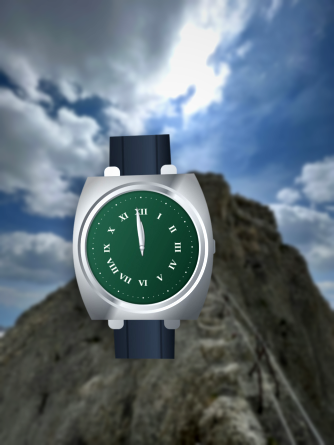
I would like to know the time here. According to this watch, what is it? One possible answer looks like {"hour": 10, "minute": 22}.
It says {"hour": 11, "minute": 59}
